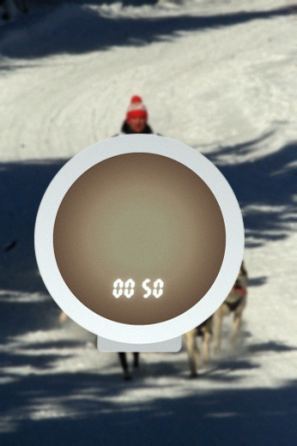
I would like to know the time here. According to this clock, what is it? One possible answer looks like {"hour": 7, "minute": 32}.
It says {"hour": 0, "minute": 50}
